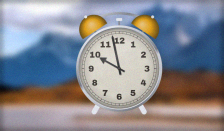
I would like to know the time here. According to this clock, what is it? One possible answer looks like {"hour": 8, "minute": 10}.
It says {"hour": 9, "minute": 58}
